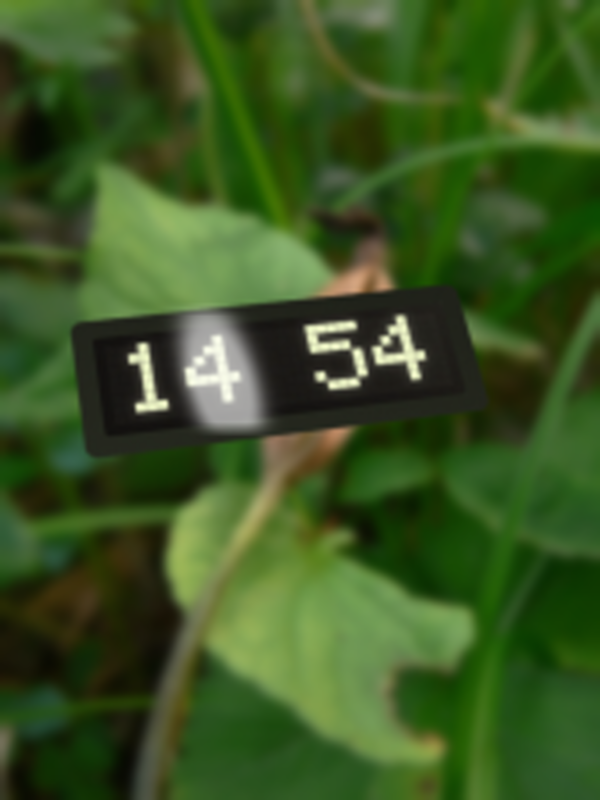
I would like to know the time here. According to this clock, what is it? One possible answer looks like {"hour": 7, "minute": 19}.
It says {"hour": 14, "minute": 54}
